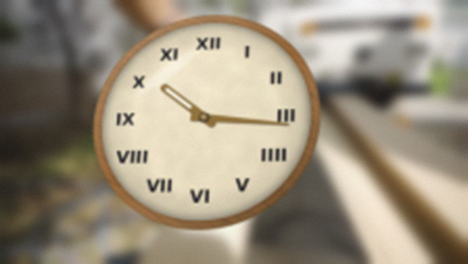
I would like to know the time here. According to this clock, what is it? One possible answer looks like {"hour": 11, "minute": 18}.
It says {"hour": 10, "minute": 16}
